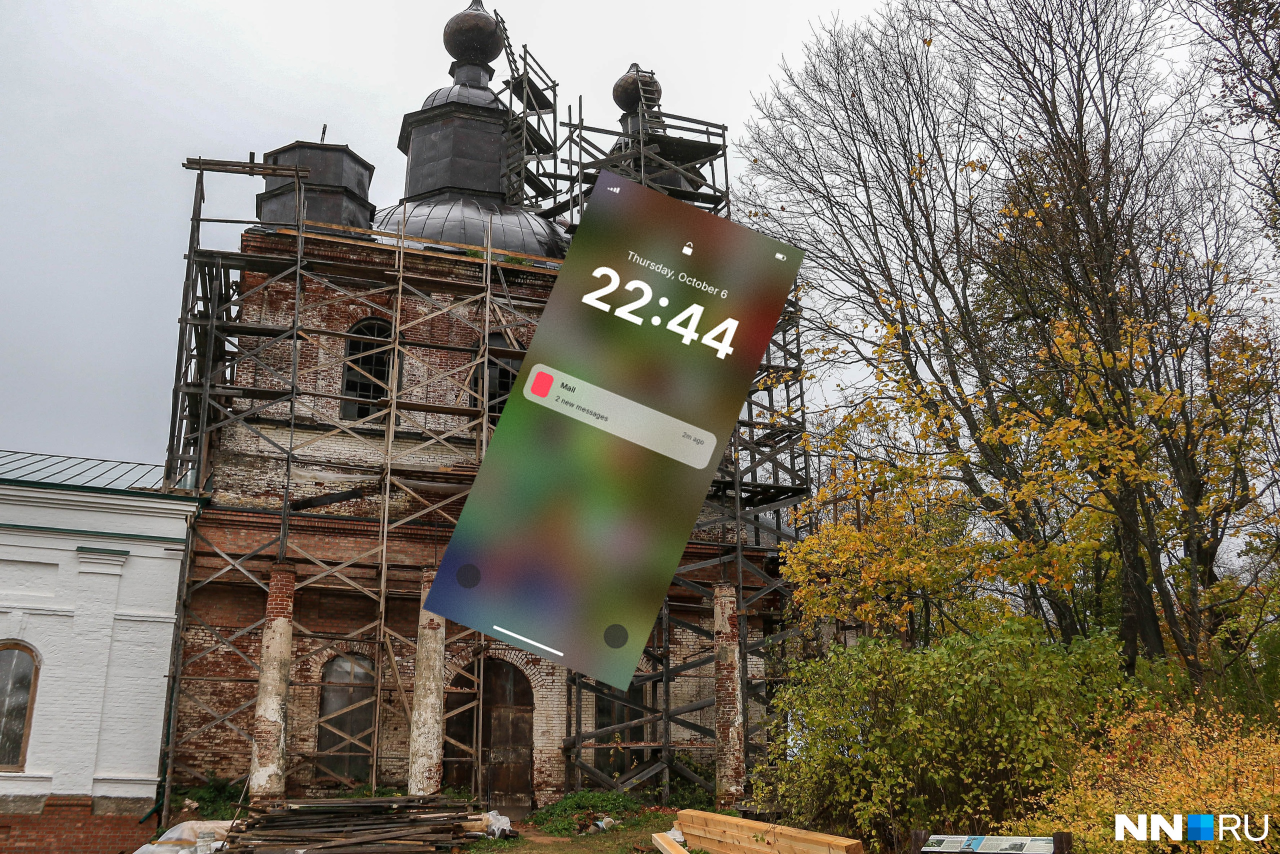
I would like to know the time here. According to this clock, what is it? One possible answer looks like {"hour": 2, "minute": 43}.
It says {"hour": 22, "minute": 44}
